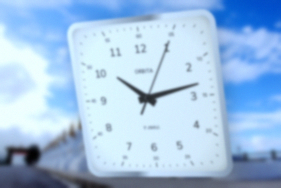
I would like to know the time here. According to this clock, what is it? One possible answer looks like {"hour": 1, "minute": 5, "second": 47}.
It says {"hour": 10, "minute": 13, "second": 5}
